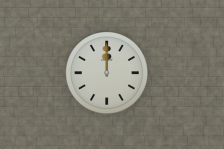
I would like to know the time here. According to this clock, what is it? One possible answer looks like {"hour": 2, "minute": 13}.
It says {"hour": 12, "minute": 0}
